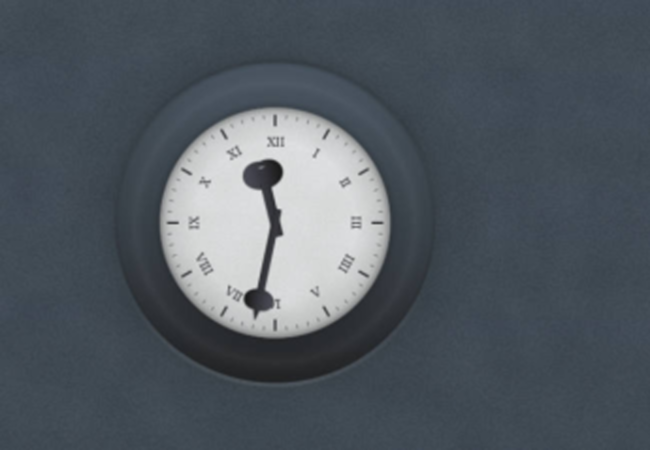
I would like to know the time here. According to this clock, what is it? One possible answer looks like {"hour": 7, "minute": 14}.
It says {"hour": 11, "minute": 32}
